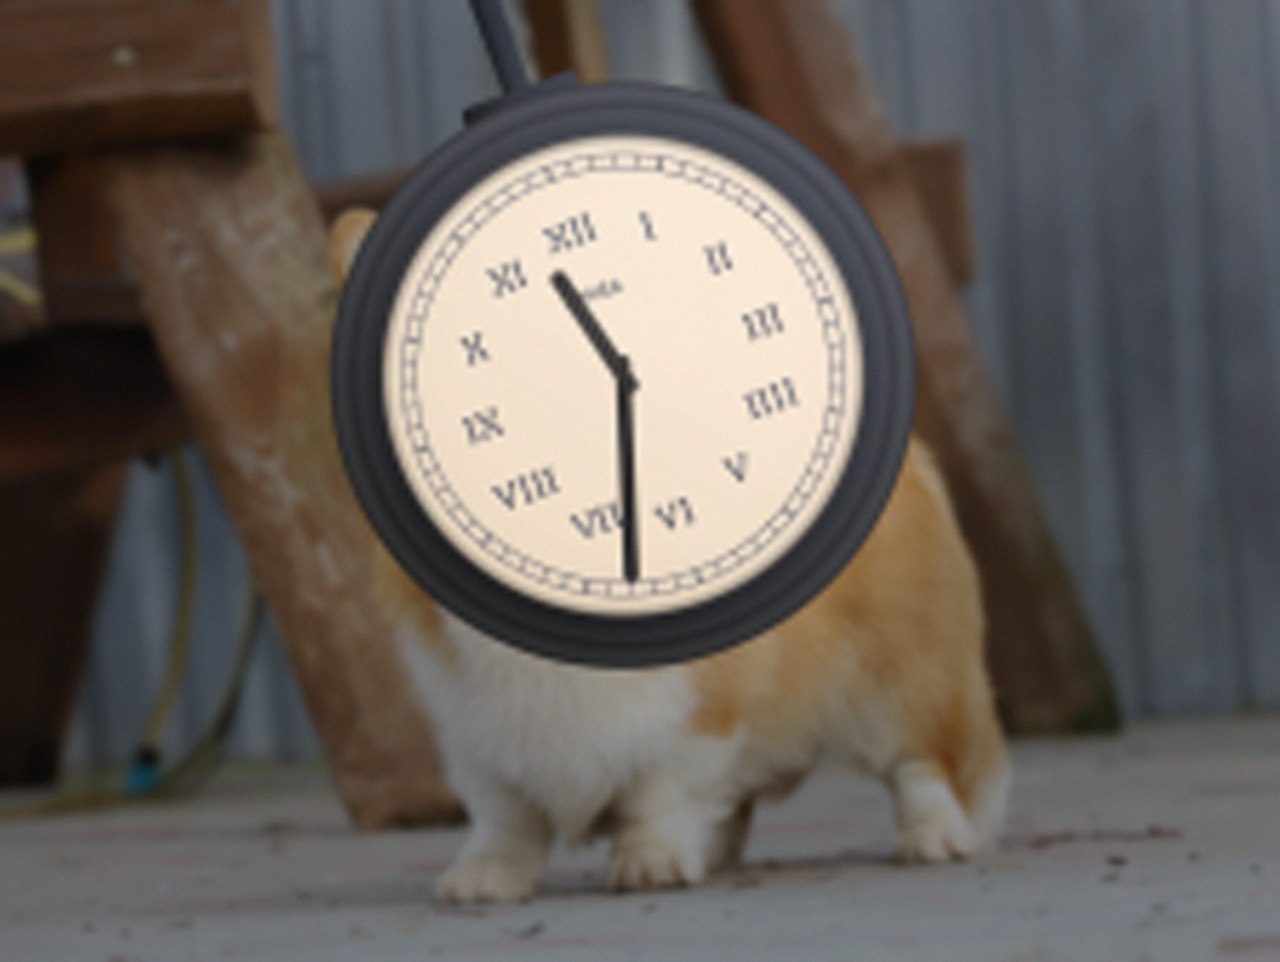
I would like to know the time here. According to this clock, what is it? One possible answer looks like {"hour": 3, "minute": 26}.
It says {"hour": 11, "minute": 33}
